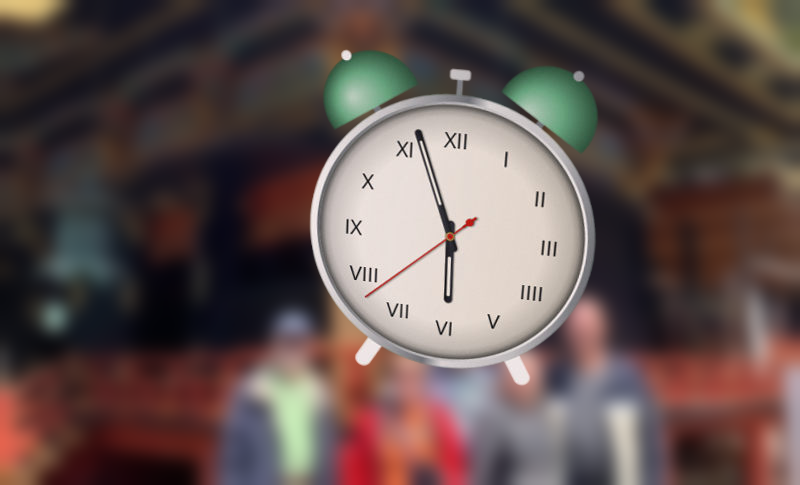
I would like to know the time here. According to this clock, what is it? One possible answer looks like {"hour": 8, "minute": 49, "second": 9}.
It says {"hour": 5, "minute": 56, "second": 38}
